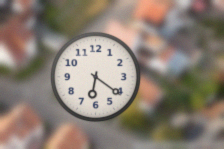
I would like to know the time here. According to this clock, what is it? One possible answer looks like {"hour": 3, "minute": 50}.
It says {"hour": 6, "minute": 21}
